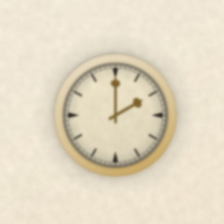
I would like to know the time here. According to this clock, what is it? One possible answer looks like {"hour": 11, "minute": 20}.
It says {"hour": 2, "minute": 0}
